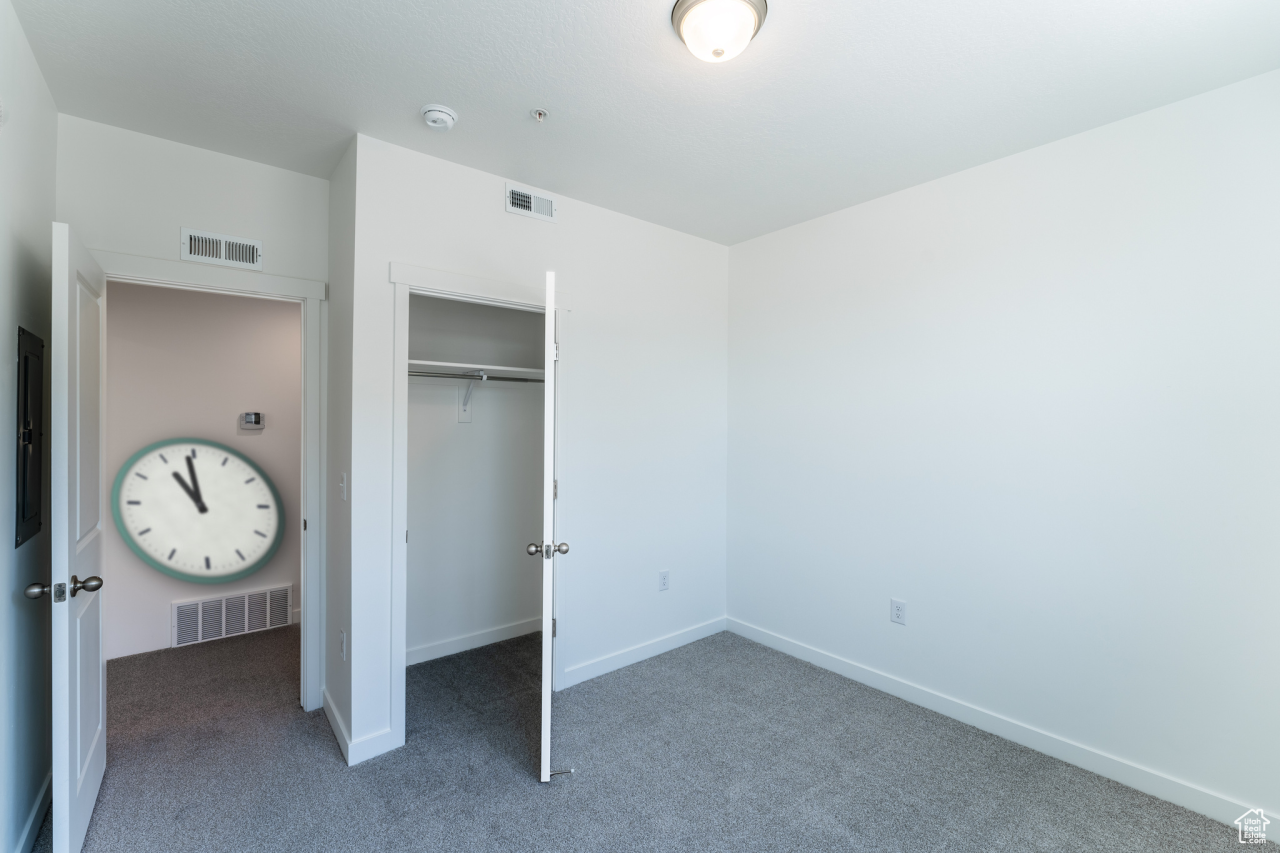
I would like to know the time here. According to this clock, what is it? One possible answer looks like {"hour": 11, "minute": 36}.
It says {"hour": 10, "minute": 59}
